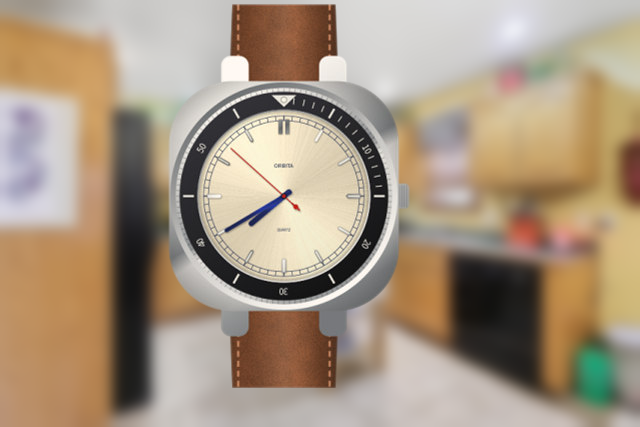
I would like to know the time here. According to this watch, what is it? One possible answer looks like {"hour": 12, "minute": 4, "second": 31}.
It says {"hour": 7, "minute": 39, "second": 52}
